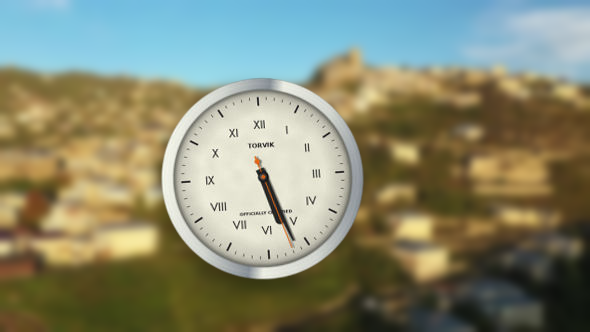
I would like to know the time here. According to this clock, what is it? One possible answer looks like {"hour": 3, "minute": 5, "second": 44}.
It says {"hour": 5, "minute": 26, "second": 27}
